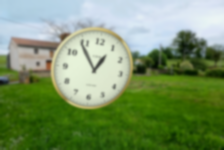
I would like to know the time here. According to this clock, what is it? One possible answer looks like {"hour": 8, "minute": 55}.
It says {"hour": 12, "minute": 54}
